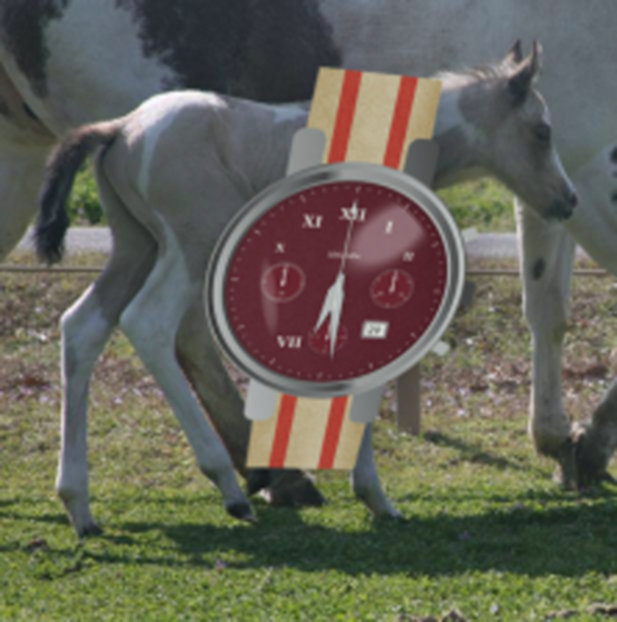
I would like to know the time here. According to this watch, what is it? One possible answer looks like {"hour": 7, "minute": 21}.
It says {"hour": 6, "minute": 29}
